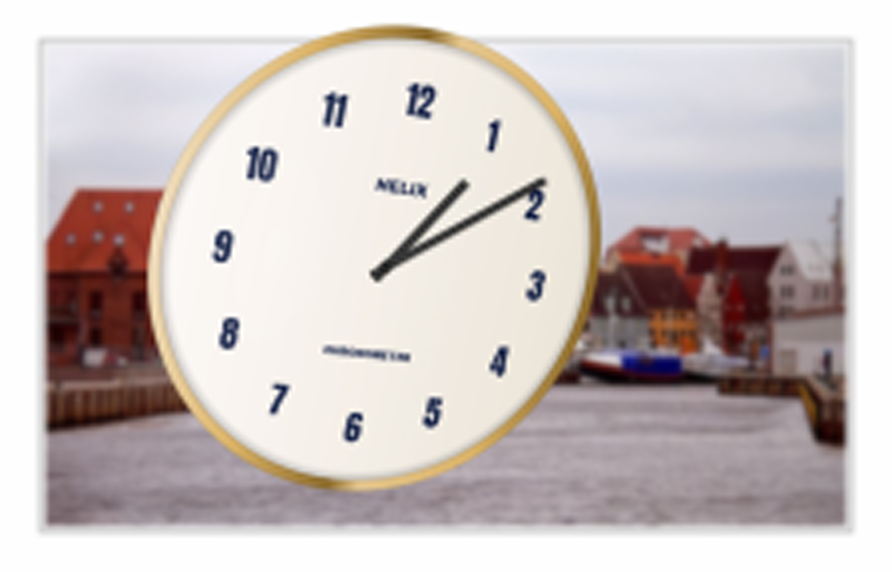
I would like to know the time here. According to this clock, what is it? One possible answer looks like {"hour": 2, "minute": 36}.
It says {"hour": 1, "minute": 9}
